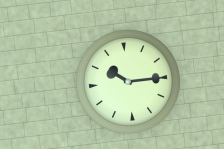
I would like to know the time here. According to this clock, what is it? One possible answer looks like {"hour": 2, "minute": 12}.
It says {"hour": 10, "minute": 15}
